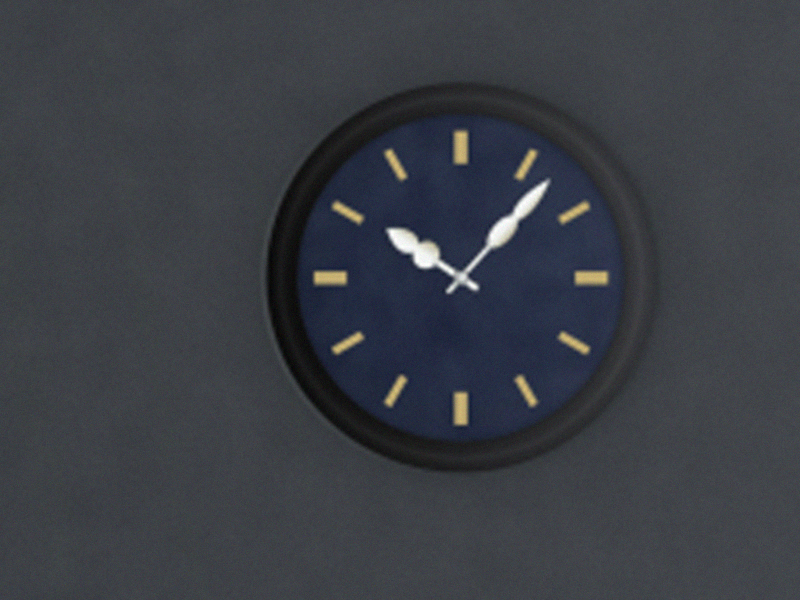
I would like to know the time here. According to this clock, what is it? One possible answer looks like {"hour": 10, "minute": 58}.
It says {"hour": 10, "minute": 7}
